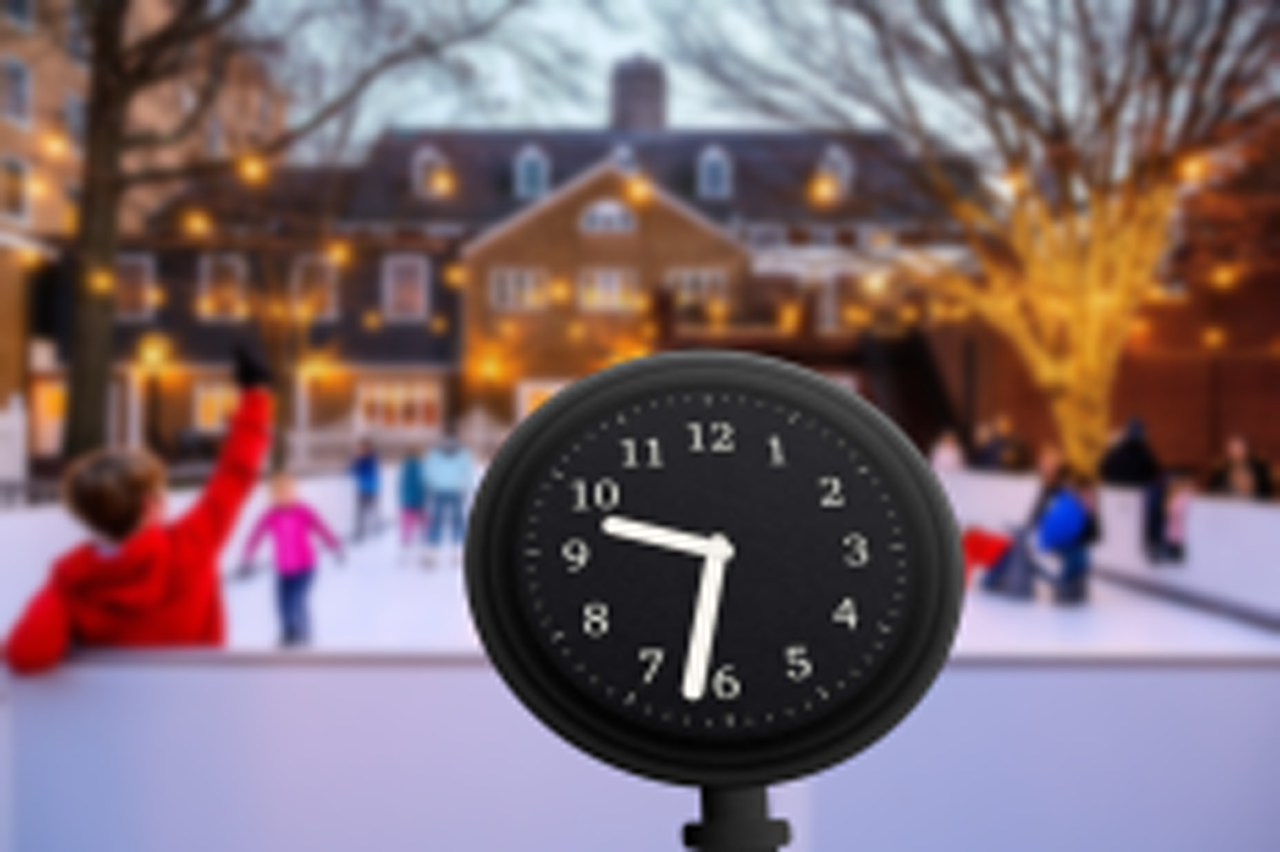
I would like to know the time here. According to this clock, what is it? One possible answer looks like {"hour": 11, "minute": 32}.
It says {"hour": 9, "minute": 32}
